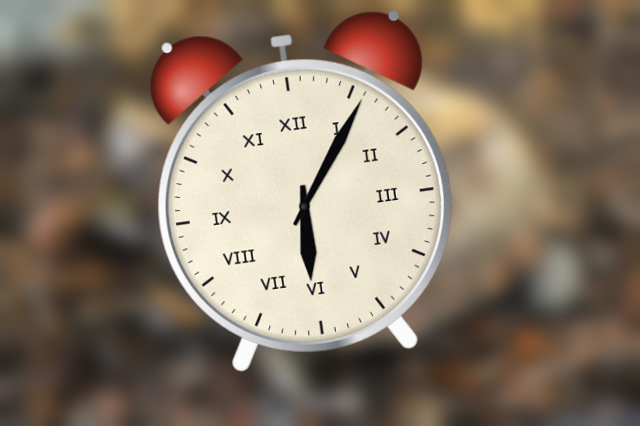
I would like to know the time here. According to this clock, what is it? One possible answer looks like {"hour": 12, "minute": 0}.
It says {"hour": 6, "minute": 6}
